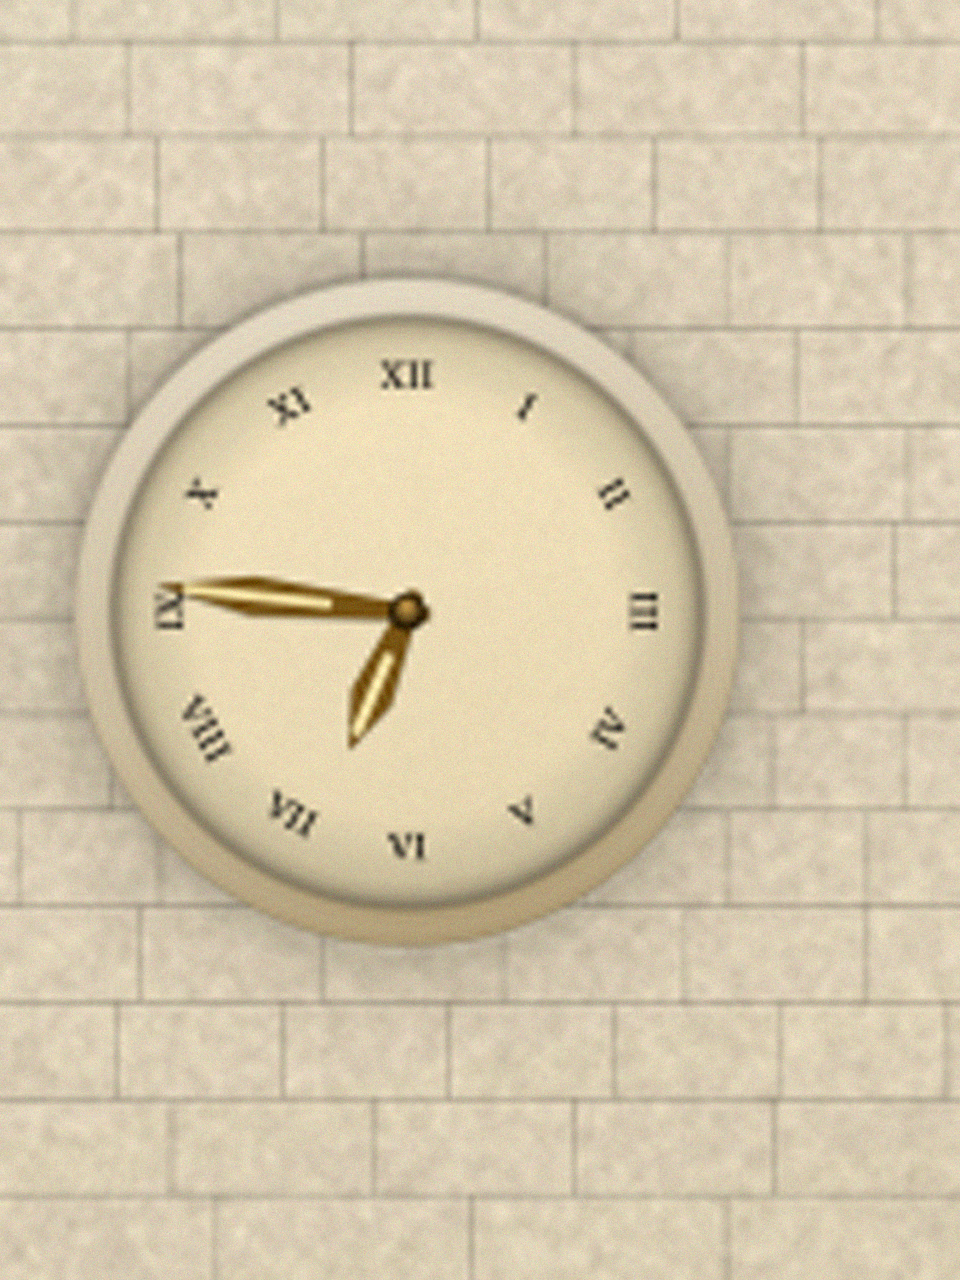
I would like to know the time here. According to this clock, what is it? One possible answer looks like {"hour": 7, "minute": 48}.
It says {"hour": 6, "minute": 46}
